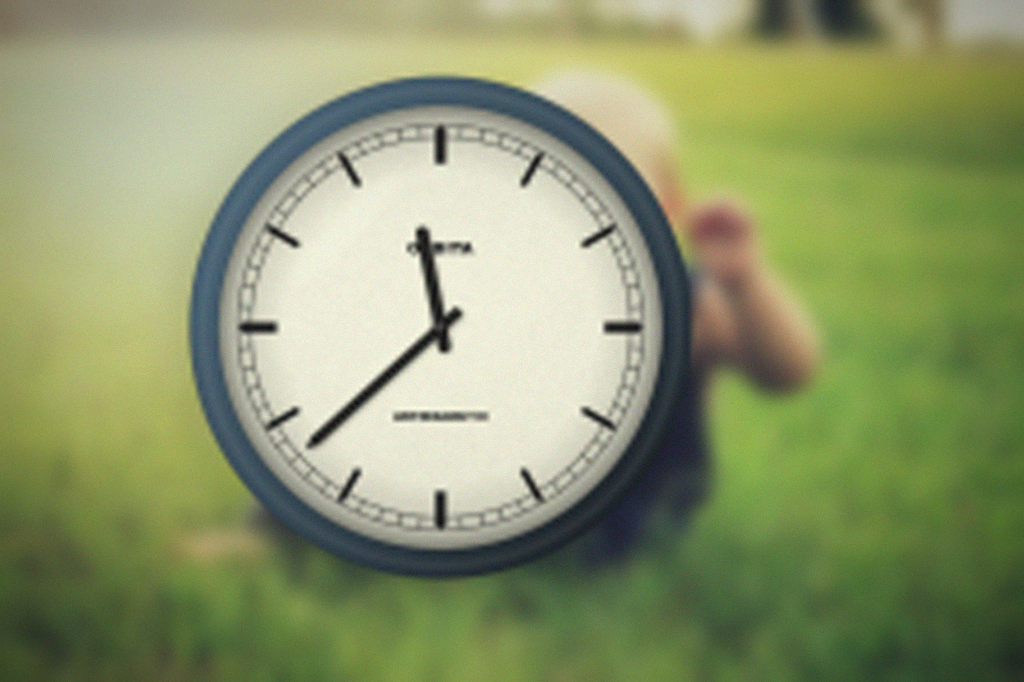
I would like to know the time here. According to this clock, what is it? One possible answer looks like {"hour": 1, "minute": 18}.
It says {"hour": 11, "minute": 38}
